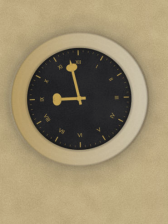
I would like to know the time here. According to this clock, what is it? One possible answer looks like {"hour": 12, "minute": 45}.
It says {"hour": 8, "minute": 58}
